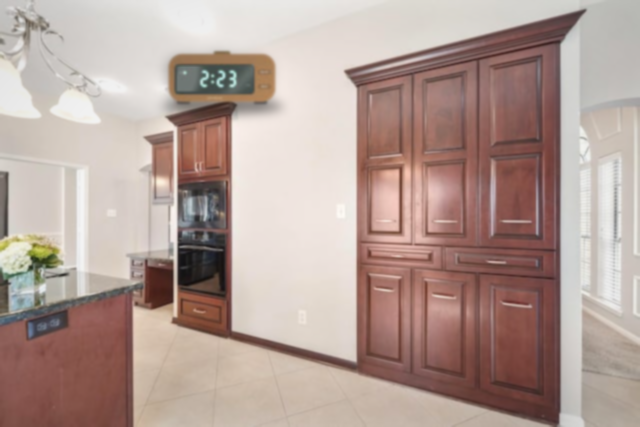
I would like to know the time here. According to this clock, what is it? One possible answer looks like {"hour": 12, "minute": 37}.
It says {"hour": 2, "minute": 23}
